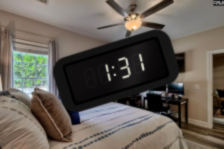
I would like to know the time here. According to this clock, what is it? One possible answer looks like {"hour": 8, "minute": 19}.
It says {"hour": 1, "minute": 31}
